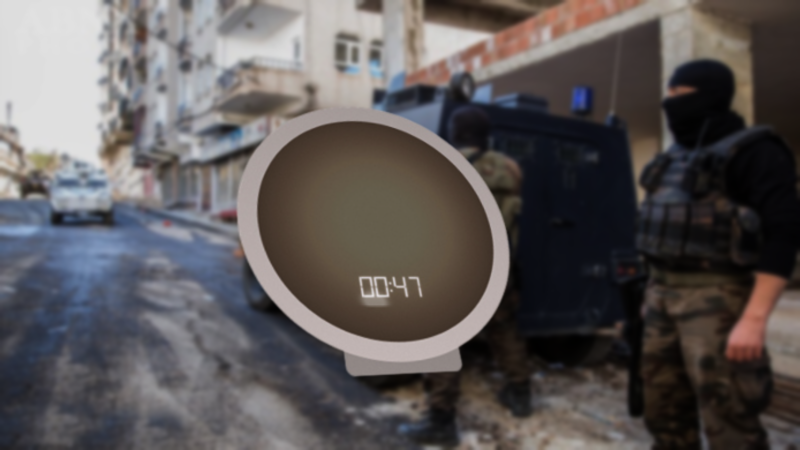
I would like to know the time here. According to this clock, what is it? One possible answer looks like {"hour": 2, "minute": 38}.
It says {"hour": 0, "minute": 47}
